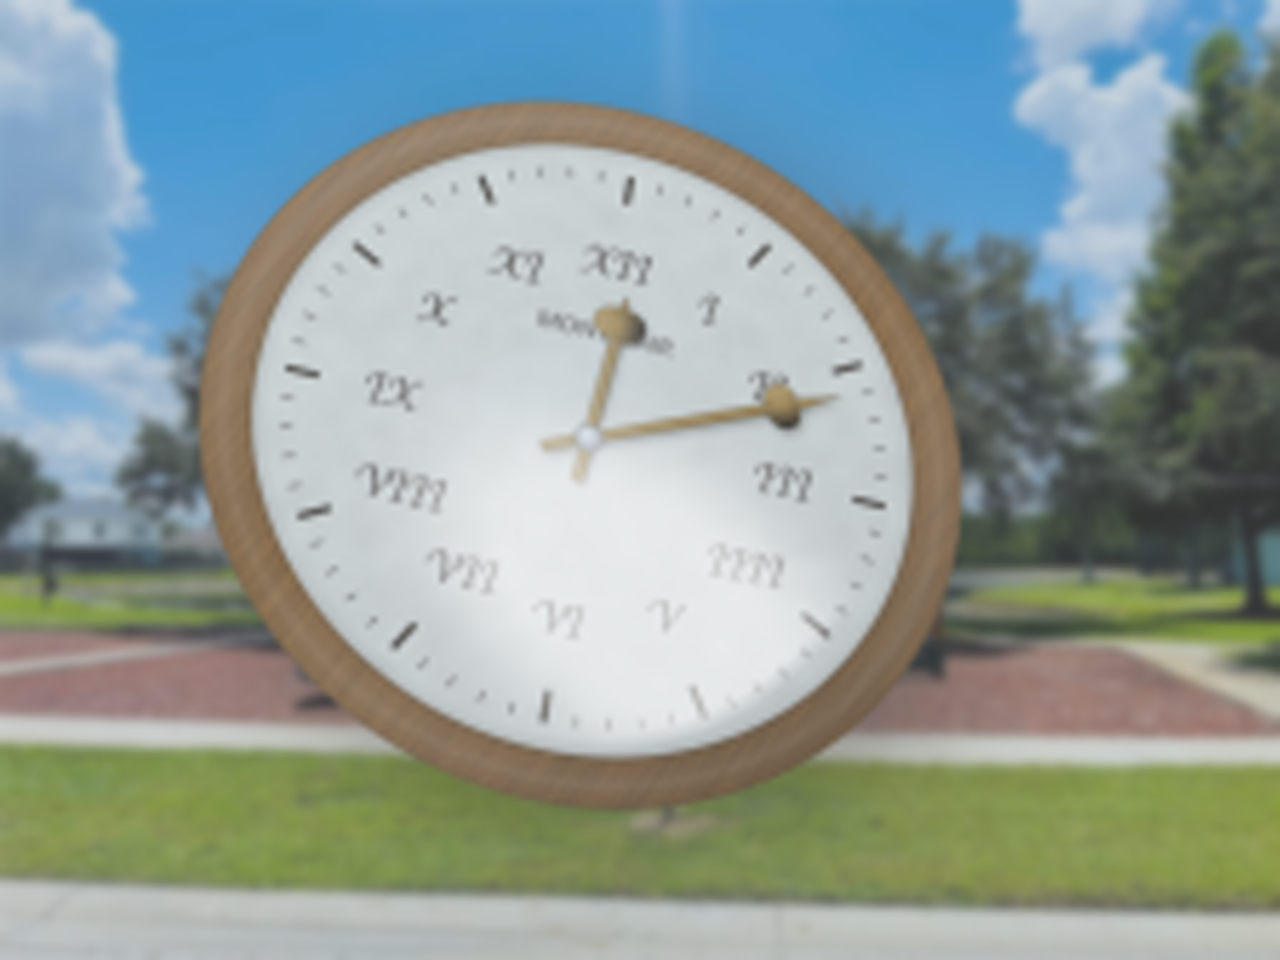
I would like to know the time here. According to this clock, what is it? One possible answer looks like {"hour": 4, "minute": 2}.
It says {"hour": 12, "minute": 11}
